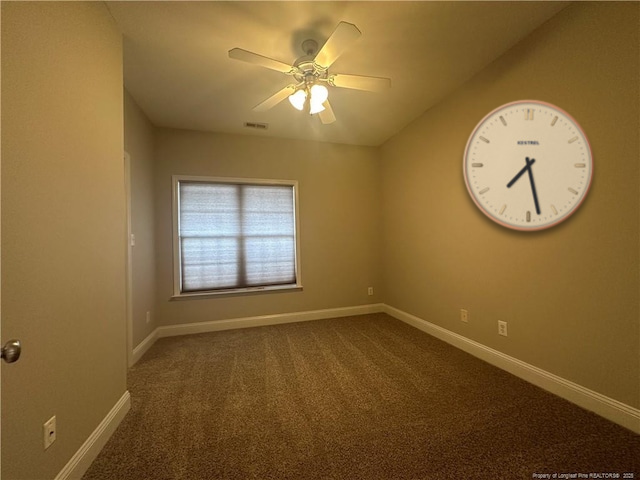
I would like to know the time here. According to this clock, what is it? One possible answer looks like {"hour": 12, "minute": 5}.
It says {"hour": 7, "minute": 28}
